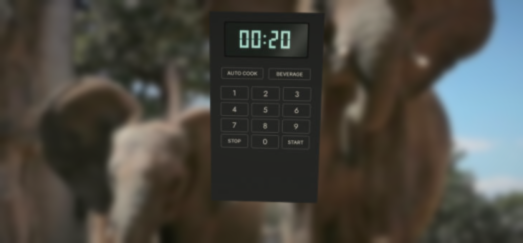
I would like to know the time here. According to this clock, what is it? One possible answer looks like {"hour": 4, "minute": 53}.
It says {"hour": 0, "minute": 20}
